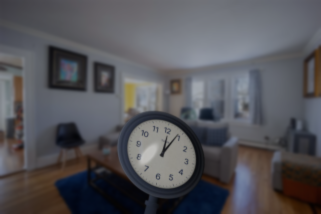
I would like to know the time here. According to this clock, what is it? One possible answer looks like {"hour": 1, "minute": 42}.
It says {"hour": 12, "minute": 4}
